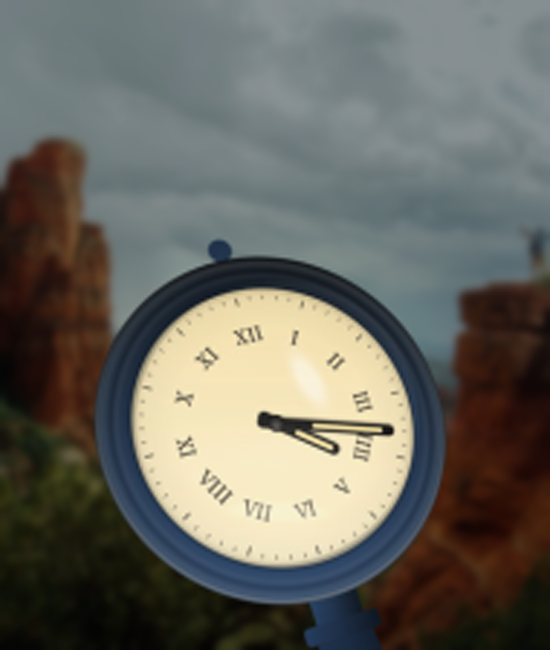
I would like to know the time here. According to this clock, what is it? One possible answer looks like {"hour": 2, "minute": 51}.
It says {"hour": 4, "minute": 18}
